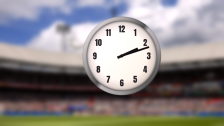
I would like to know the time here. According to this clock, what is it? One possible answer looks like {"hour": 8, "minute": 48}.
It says {"hour": 2, "minute": 12}
